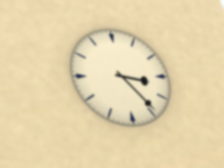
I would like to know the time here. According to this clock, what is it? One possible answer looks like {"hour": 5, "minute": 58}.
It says {"hour": 3, "minute": 24}
